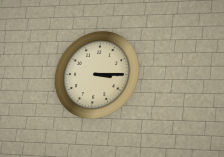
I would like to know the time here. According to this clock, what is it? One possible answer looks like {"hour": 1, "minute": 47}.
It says {"hour": 3, "minute": 15}
